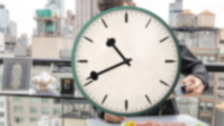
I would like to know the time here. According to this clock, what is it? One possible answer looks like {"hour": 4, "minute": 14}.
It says {"hour": 10, "minute": 41}
